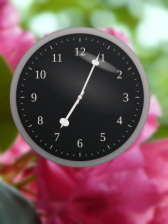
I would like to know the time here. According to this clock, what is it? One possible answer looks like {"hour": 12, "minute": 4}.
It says {"hour": 7, "minute": 4}
